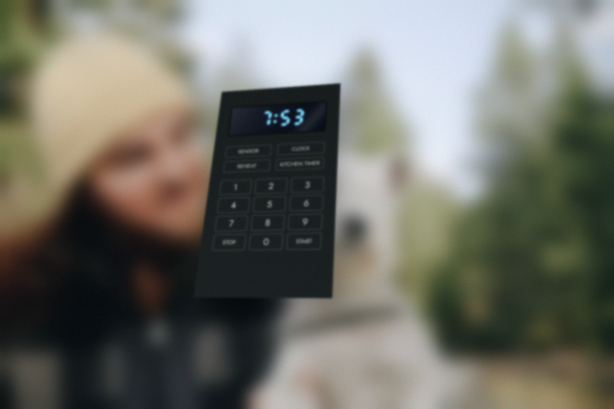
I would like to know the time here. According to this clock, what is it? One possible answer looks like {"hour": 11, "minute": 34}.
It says {"hour": 7, "minute": 53}
